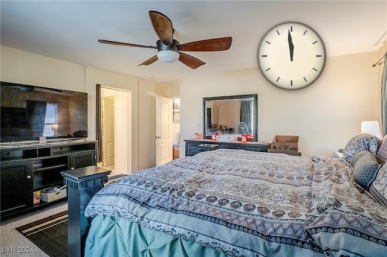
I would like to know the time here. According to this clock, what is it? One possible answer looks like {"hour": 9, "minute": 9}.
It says {"hour": 11, "minute": 59}
